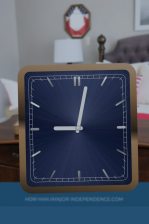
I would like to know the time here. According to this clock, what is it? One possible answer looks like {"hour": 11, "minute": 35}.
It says {"hour": 9, "minute": 2}
